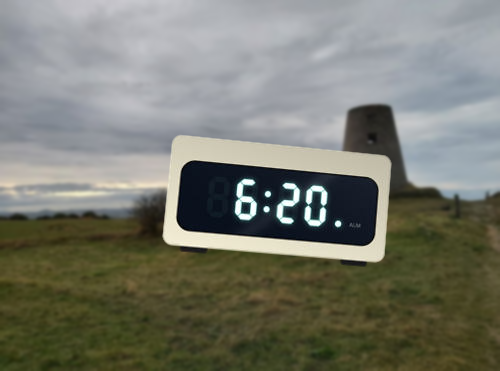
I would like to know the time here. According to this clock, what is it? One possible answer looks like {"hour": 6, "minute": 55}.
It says {"hour": 6, "minute": 20}
